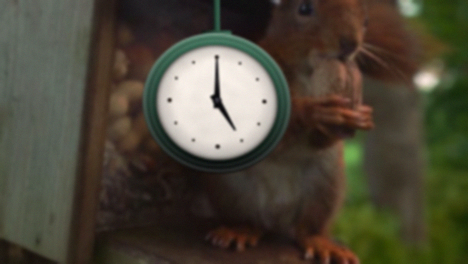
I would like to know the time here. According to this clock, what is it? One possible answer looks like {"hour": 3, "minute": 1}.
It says {"hour": 5, "minute": 0}
